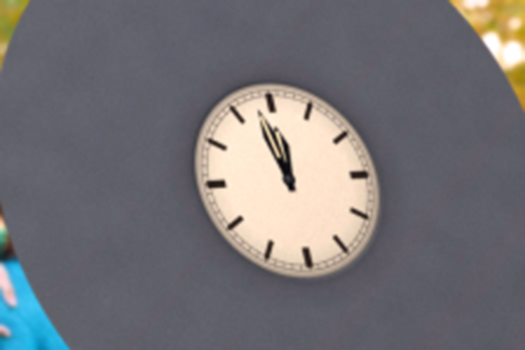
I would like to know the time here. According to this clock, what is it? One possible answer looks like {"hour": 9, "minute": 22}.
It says {"hour": 11, "minute": 58}
